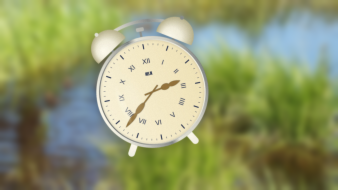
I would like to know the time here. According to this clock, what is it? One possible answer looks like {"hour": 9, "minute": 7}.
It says {"hour": 2, "minute": 38}
